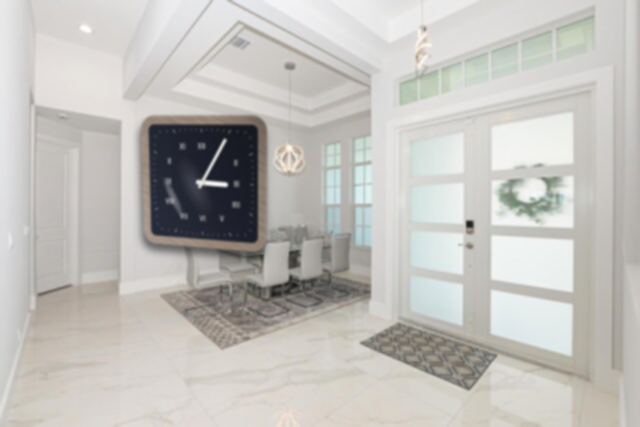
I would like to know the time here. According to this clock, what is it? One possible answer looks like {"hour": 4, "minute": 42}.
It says {"hour": 3, "minute": 5}
